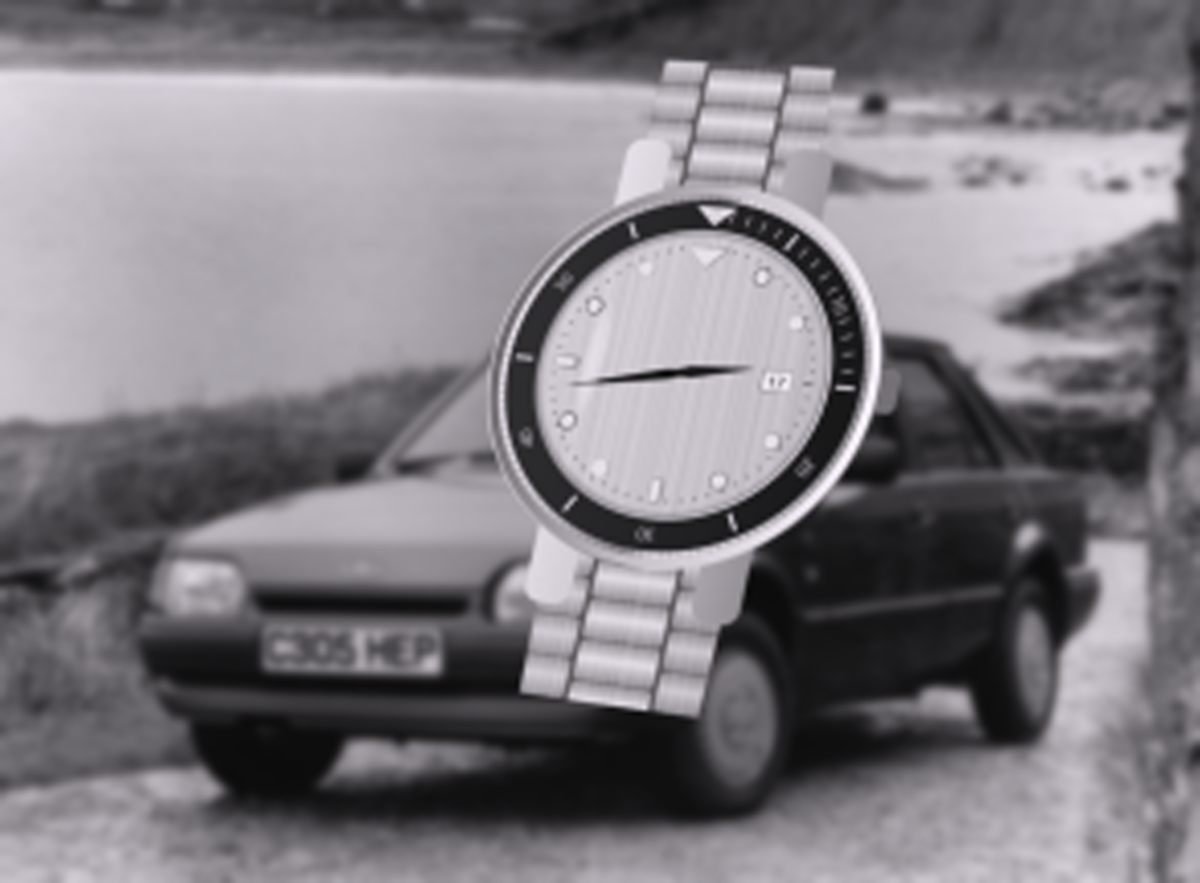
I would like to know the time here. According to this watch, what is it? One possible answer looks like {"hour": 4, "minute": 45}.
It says {"hour": 2, "minute": 43}
